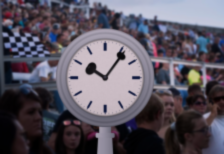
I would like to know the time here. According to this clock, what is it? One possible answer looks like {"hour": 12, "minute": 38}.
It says {"hour": 10, "minute": 6}
